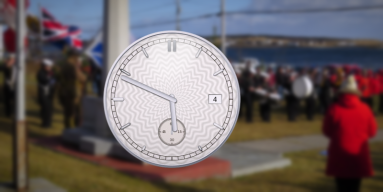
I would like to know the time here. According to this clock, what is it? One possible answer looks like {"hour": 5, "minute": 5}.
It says {"hour": 5, "minute": 49}
